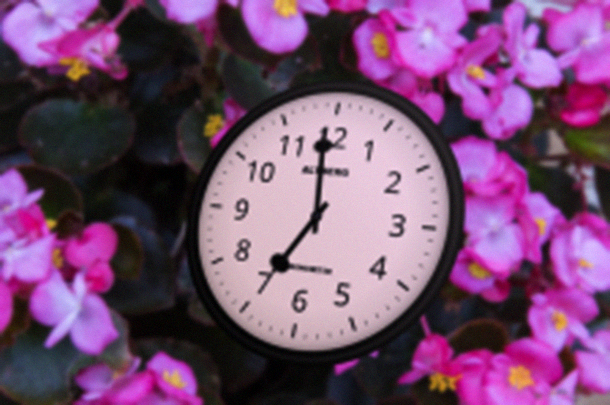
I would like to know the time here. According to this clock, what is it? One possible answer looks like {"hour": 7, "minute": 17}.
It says {"hour": 6, "minute": 59}
